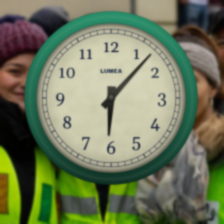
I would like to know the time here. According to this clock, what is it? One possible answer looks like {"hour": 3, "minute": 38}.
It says {"hour": 6, "minute": 7}
